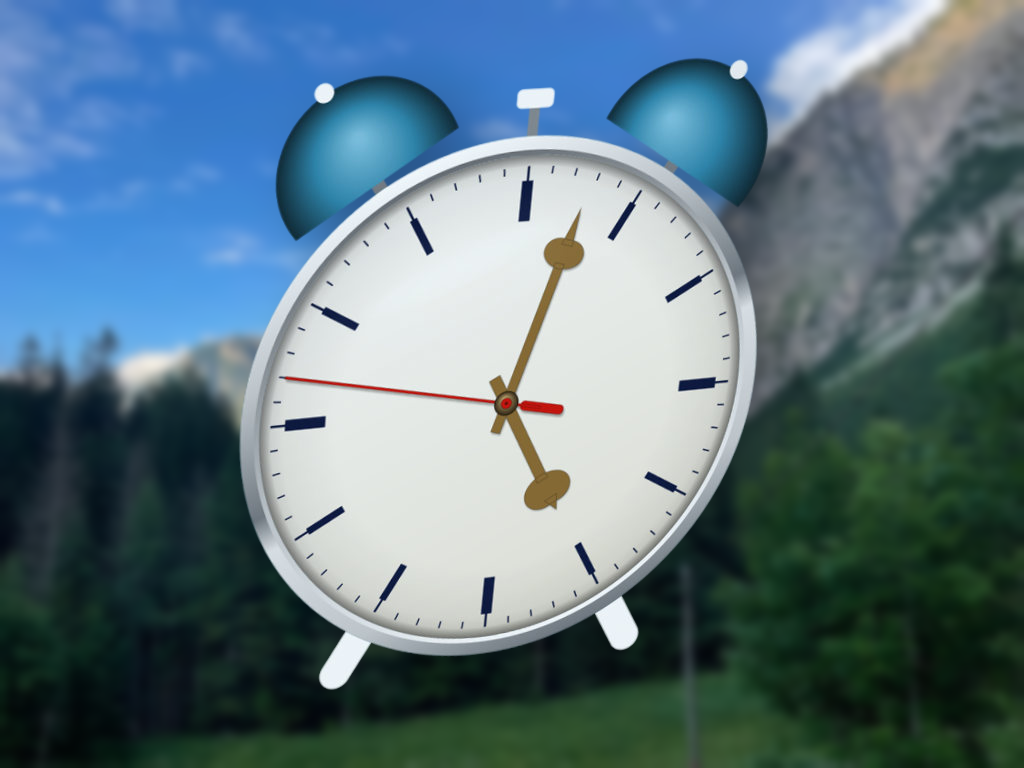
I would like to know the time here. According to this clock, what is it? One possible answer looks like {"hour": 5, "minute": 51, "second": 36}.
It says {"hour": 5, "minute": 2, "second": 47}
